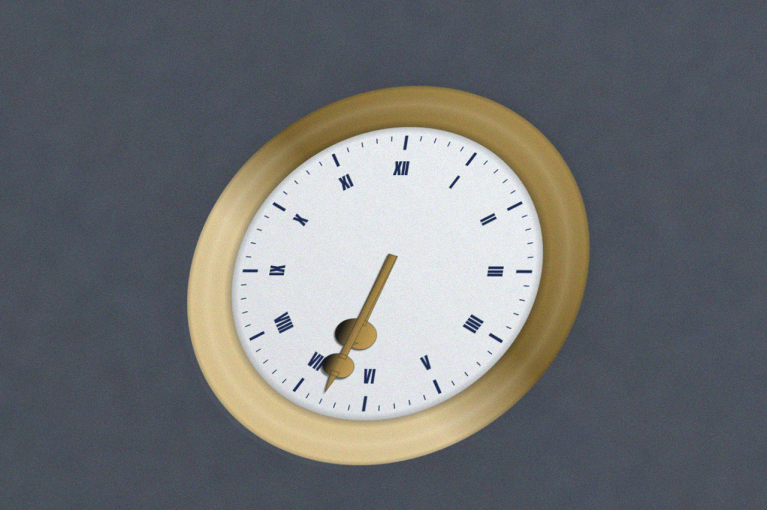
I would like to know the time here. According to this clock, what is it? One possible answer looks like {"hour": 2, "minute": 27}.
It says {"hour": 6, "minute": 33}
